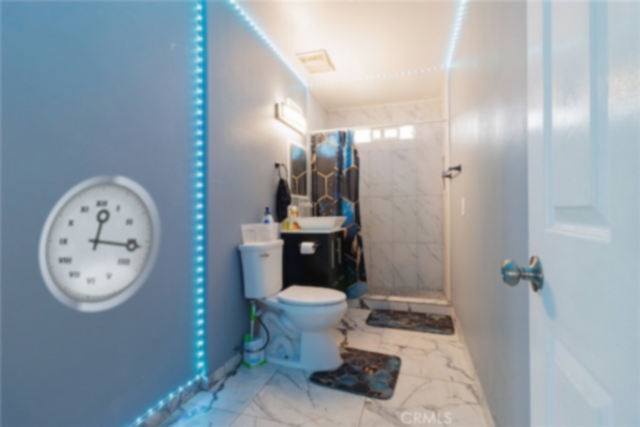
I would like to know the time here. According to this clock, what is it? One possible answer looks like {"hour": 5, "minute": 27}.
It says {"hour": 12, "minute": 16}
